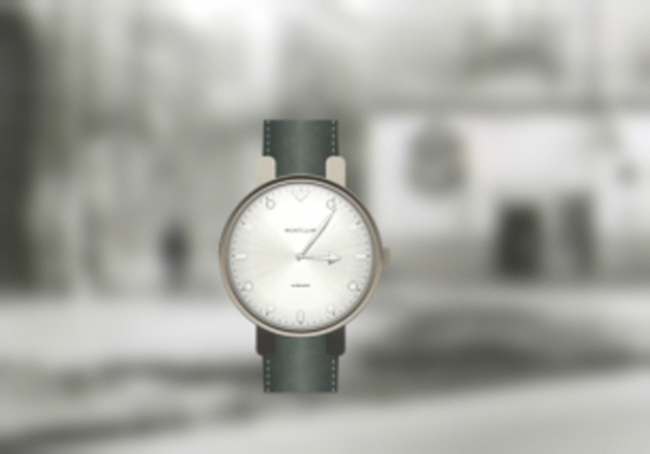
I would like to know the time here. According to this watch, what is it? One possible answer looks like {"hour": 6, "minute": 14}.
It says {"hour": 3, "minute": 6}
